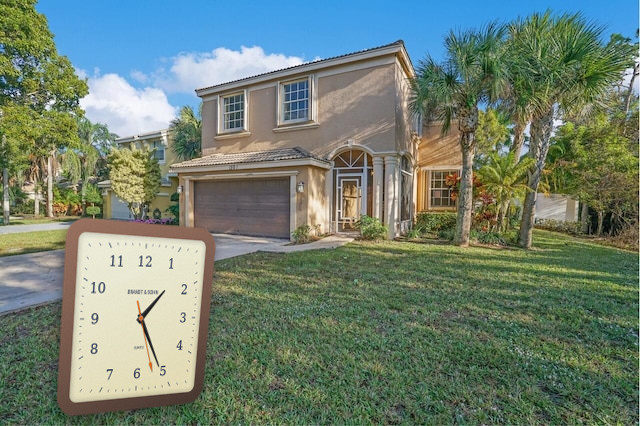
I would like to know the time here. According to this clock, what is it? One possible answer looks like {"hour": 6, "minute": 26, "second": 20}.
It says {"hour": 1, "minute": 25, "second": 27}
